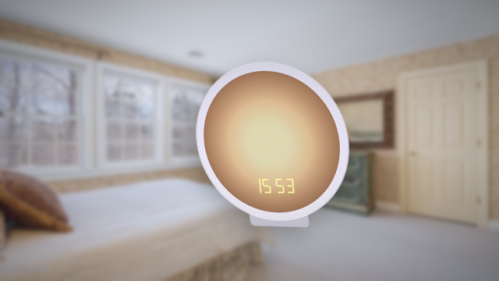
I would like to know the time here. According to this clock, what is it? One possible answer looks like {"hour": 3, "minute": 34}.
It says {"hour": 15, "minute": 53}
